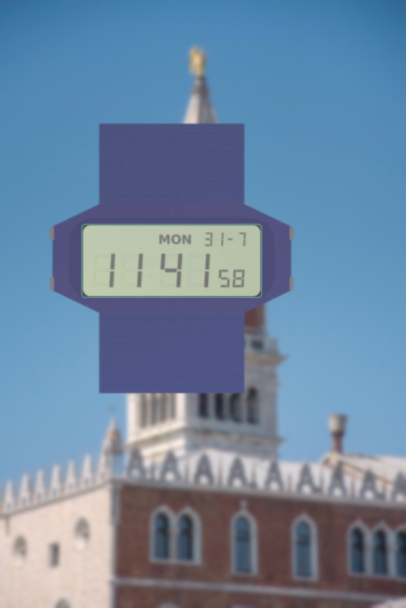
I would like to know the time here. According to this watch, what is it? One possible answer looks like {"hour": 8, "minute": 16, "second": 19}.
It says {"hour": 11, "minute": 41, "second": 58}
